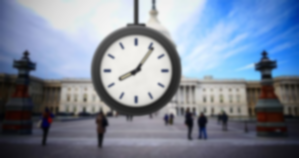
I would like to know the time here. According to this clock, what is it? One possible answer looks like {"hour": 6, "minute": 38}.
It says {"hour": 8, "minute": 6}
